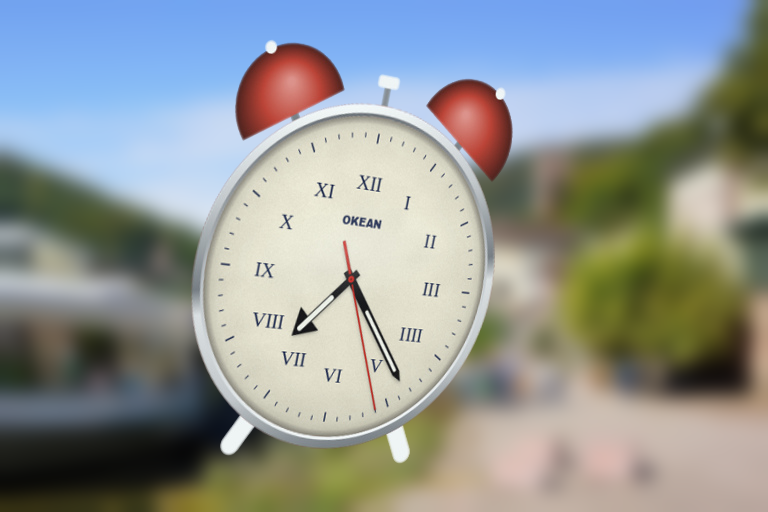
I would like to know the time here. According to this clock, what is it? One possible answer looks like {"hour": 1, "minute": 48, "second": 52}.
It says {"hour": 7, "minute": 23, "second": 26}
